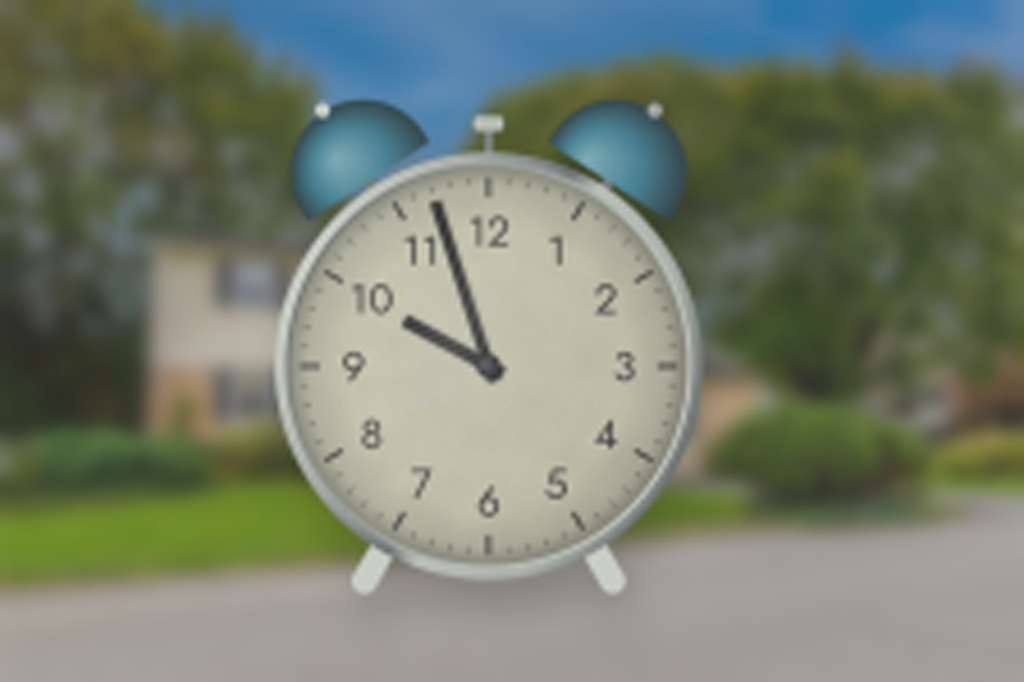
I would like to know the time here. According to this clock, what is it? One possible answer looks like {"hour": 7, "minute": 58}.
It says {"hour": 9, "minute": 57}
